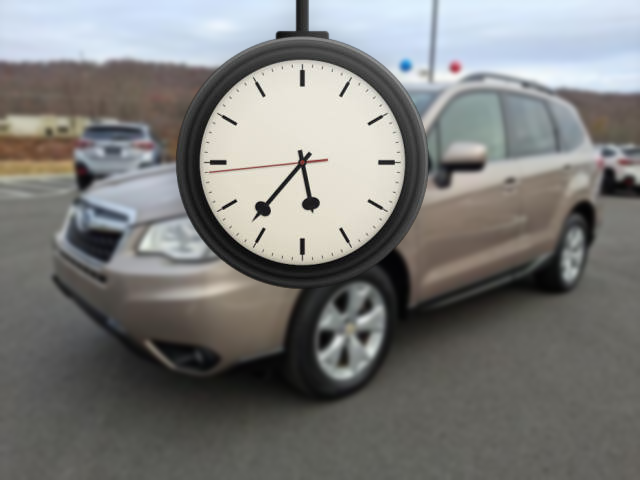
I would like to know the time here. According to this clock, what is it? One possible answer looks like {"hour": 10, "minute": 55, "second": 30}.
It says {"hour": 5, "minute": 36, "second": 44}
